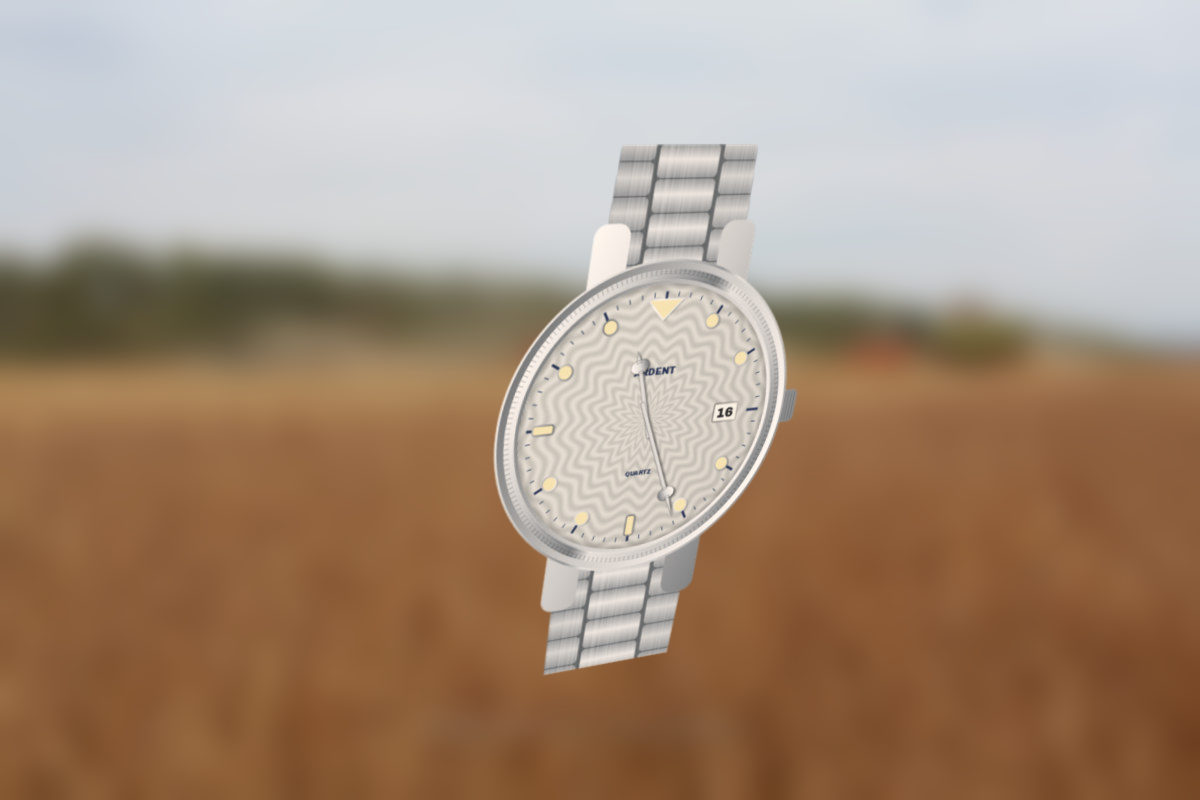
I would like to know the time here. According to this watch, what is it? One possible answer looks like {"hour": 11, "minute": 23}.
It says {"hour": 11, "minute": 26}
